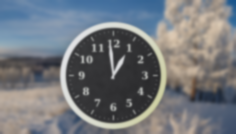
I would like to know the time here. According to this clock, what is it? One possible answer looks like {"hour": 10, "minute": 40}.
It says {"hour": 12, "minute": 59}
